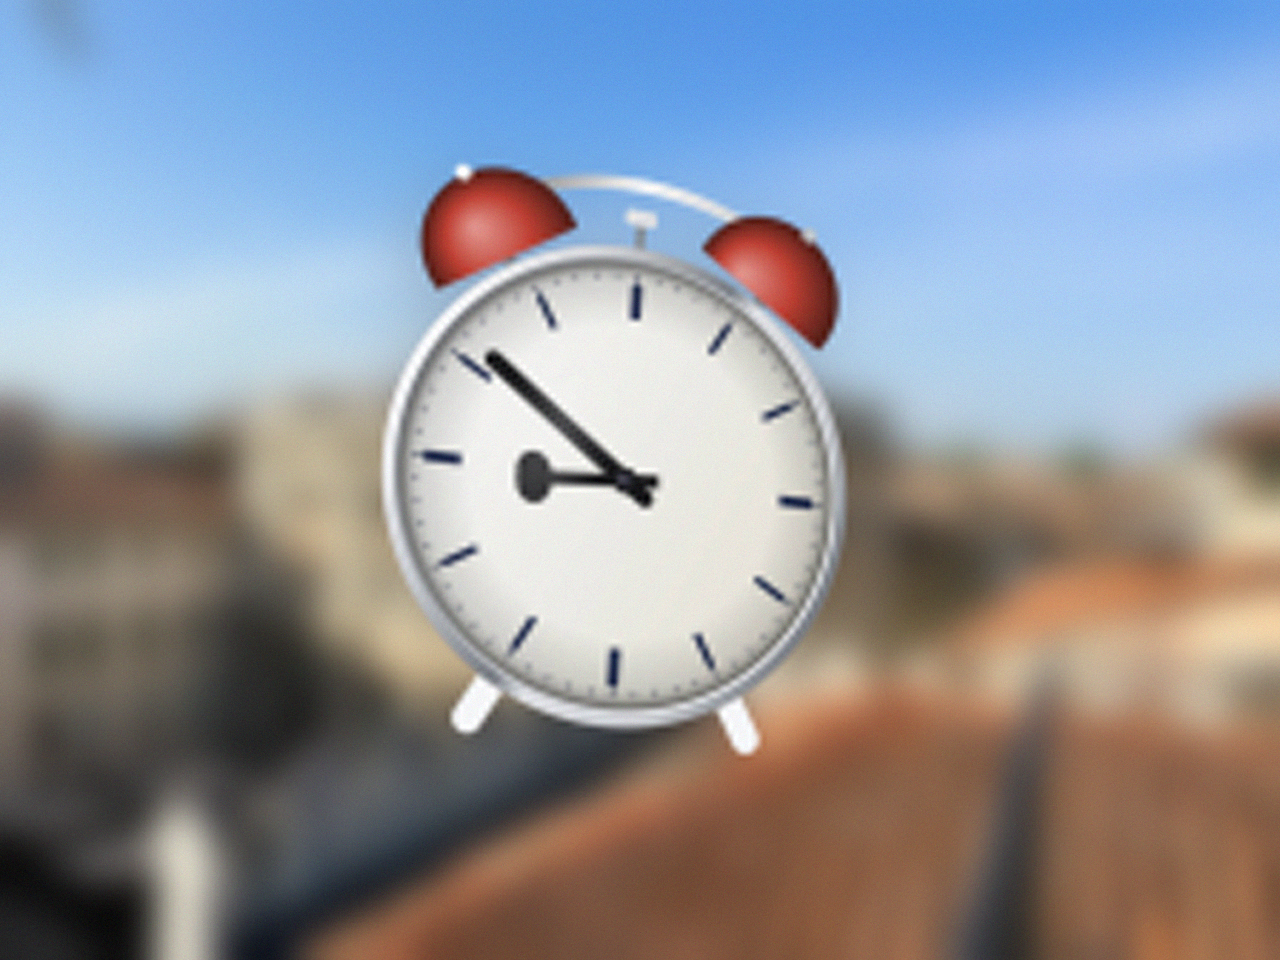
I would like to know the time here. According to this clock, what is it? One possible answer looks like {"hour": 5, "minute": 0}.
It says {"hour": 8, "minute": 51}
